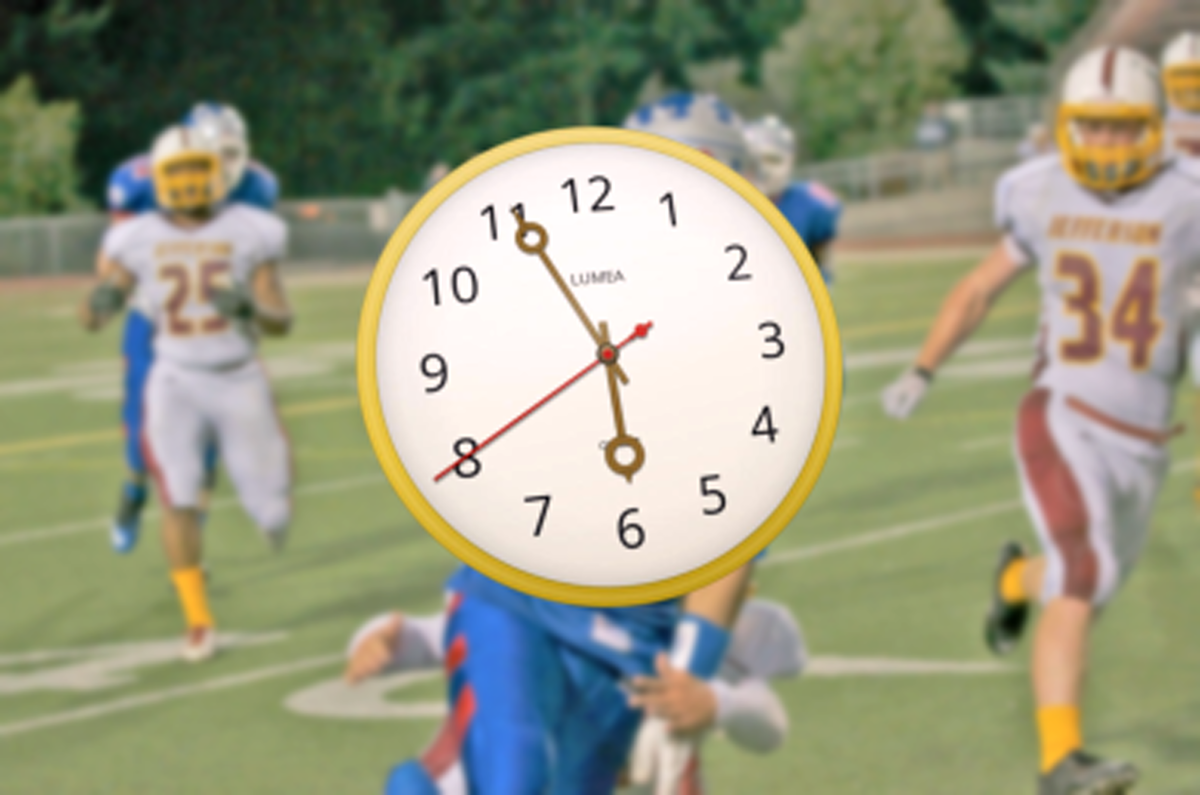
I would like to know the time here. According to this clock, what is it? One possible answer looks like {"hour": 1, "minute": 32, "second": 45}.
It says {"hour": 5, "minute": 55, "second": 40}
